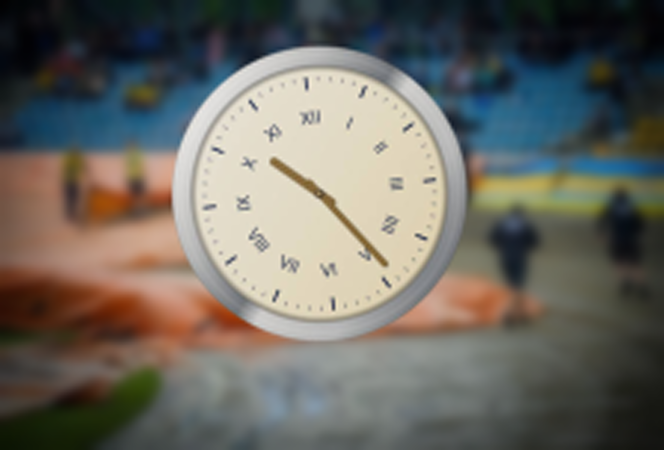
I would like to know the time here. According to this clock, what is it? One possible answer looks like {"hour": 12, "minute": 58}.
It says {"hour": 10, "minute": 24}
